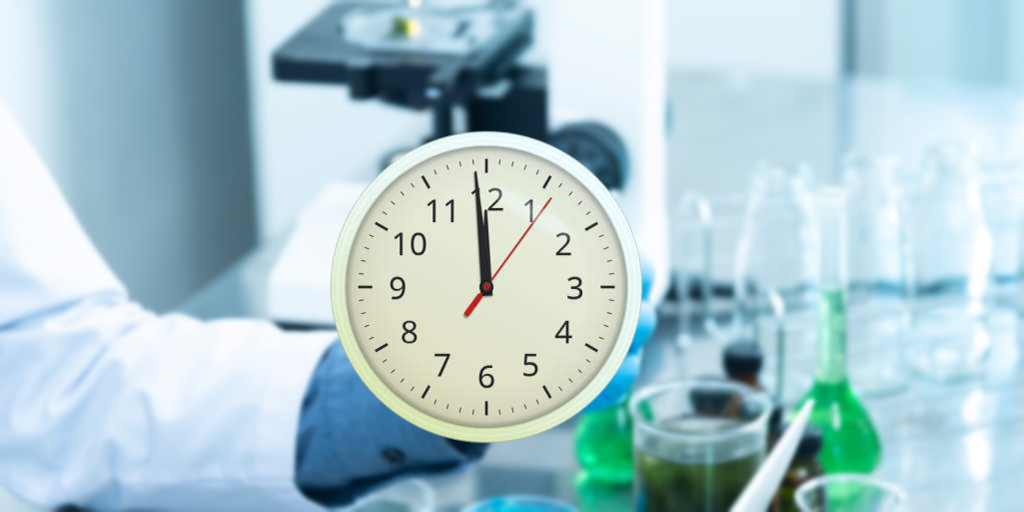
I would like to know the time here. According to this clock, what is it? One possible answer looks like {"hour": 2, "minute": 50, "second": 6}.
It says {"hour": 11, "minute": 59, "second": 6}
